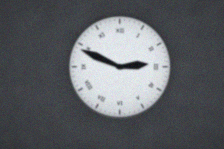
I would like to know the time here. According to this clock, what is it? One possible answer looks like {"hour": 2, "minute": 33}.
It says {"hour": 2, "minute": 49}
